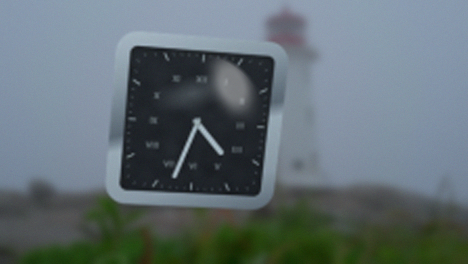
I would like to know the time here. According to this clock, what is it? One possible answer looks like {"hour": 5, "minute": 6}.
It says {"hour": 4, "minute": 33}
